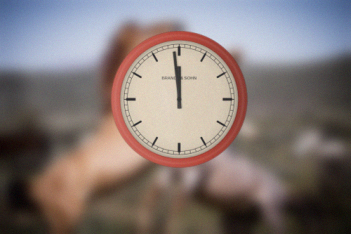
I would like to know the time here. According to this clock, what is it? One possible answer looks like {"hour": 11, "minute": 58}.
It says {"hour": 11, "minute": 59}
